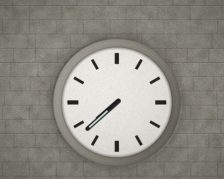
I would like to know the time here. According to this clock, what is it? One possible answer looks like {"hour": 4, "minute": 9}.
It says {"hour": 7, "minute": 38}
